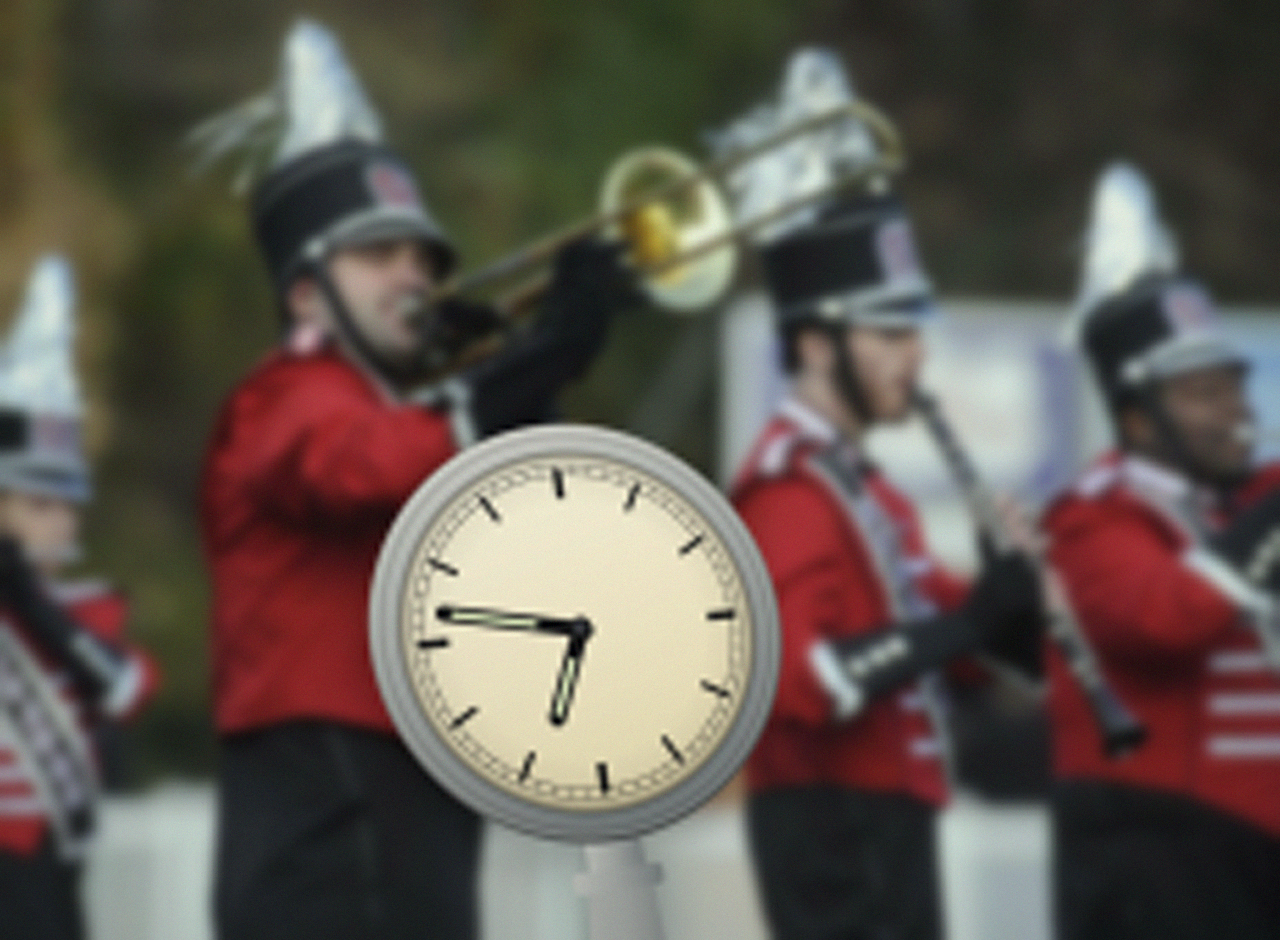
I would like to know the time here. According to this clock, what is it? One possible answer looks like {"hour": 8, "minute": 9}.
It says {"hour": 6, "minute": 47}
